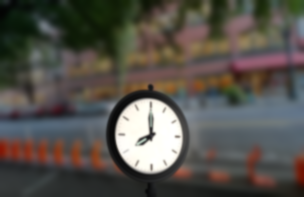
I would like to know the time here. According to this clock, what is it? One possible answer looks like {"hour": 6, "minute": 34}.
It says {"hour": 8, "minute": 0}
